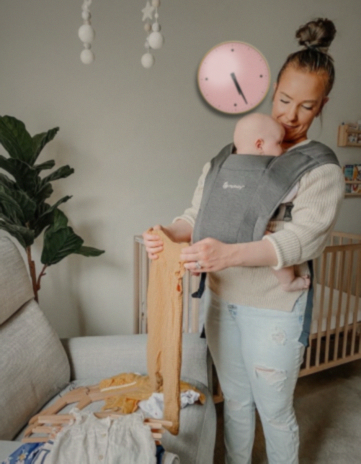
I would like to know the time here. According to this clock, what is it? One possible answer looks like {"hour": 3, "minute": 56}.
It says {"hour": 5, "minute": 26}
